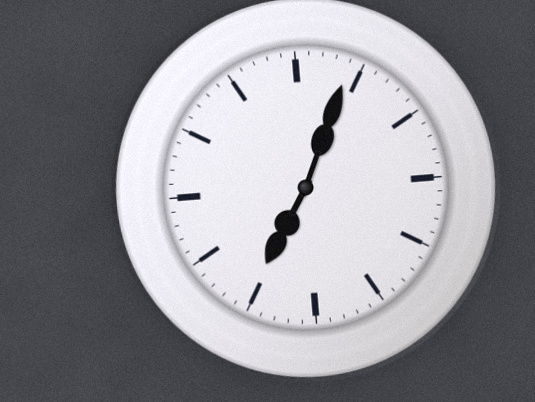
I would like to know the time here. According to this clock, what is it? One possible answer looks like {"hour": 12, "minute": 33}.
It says {"hour": 7, "minute": 4}
